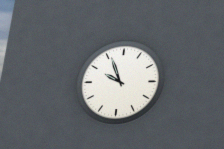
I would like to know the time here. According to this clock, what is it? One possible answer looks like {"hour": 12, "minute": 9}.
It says {"hour": 9, "minute": 56}
